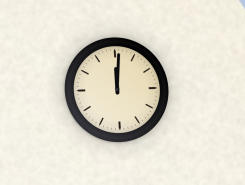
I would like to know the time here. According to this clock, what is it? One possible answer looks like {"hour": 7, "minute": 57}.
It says {"hour": 12, "minute": 1}
